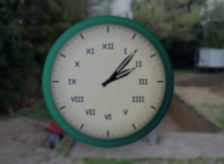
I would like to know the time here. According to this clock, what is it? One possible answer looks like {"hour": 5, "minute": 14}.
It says {"hour": 2, "minute": 7}
